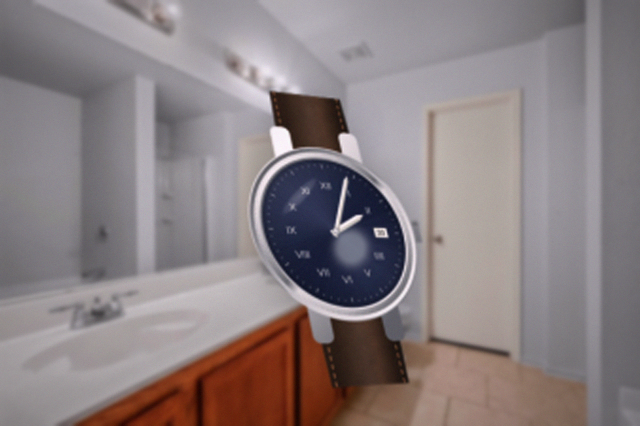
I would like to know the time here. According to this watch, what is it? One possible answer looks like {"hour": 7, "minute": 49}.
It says {"hour": 2, "minute": 4}
